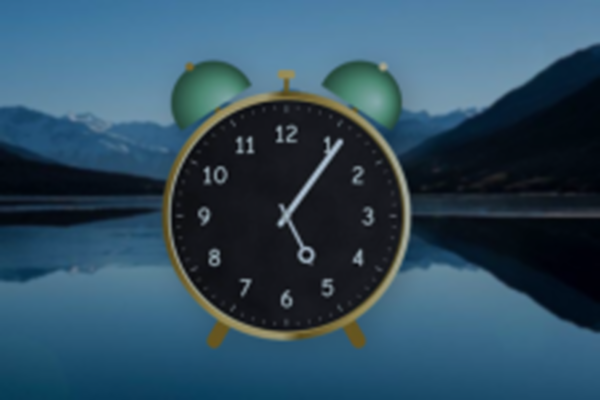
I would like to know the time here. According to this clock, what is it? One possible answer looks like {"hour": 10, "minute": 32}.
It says {"hour": 5, "minute": 6}
